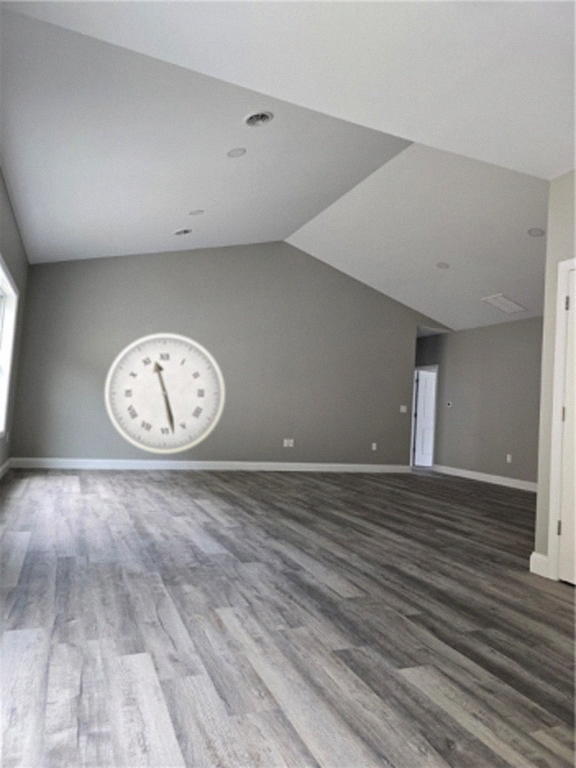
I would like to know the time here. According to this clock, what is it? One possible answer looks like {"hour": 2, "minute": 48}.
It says {"hour": 11, "minute": 28}
